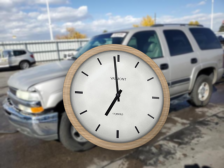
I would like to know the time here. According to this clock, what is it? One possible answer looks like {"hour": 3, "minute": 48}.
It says {"hour": 6, "minute": 59}
